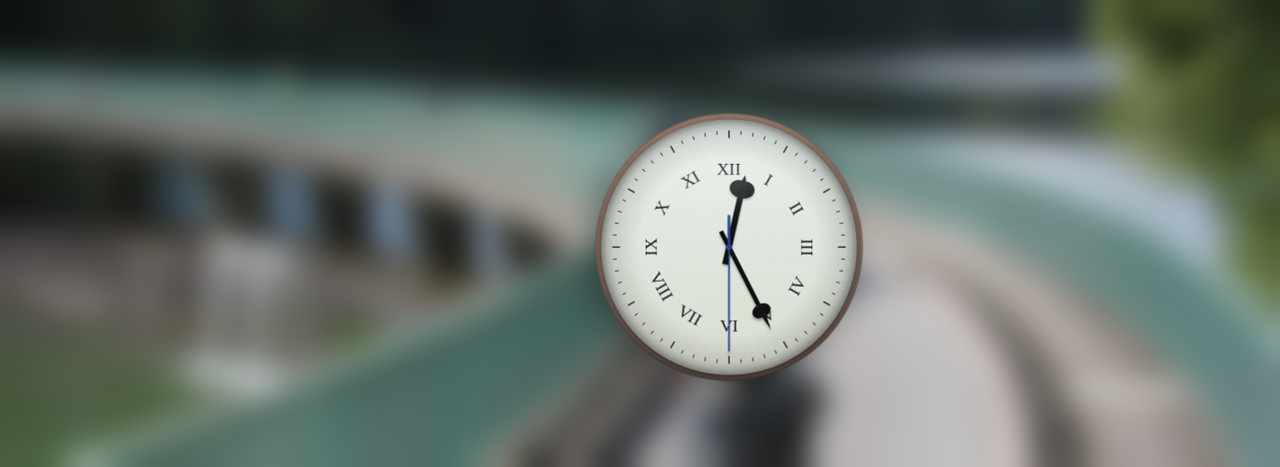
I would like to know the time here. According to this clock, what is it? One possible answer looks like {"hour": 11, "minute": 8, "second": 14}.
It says {"hour": 12, "minute": 25, "second": 30}
